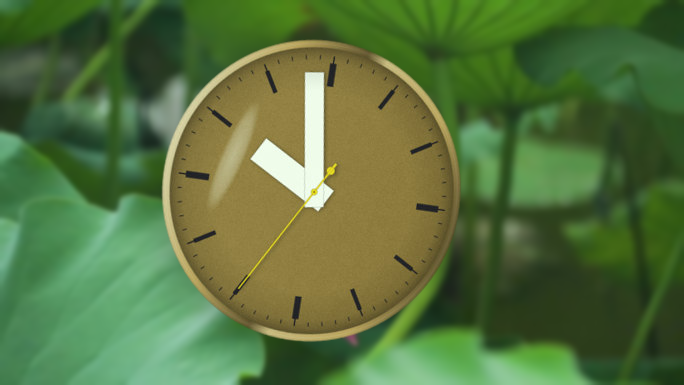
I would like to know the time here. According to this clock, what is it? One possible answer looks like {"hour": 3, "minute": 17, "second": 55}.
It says {"hour": 9, "minute": 58, "second": 35}
